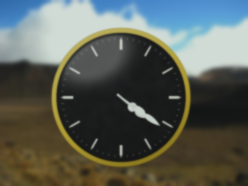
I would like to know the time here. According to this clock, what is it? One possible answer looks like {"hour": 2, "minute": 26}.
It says {"hour": 4, "minute": 21}
